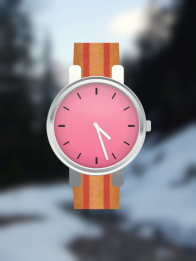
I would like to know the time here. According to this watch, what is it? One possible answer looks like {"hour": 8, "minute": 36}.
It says {"hour": 4, "minute": 27}
